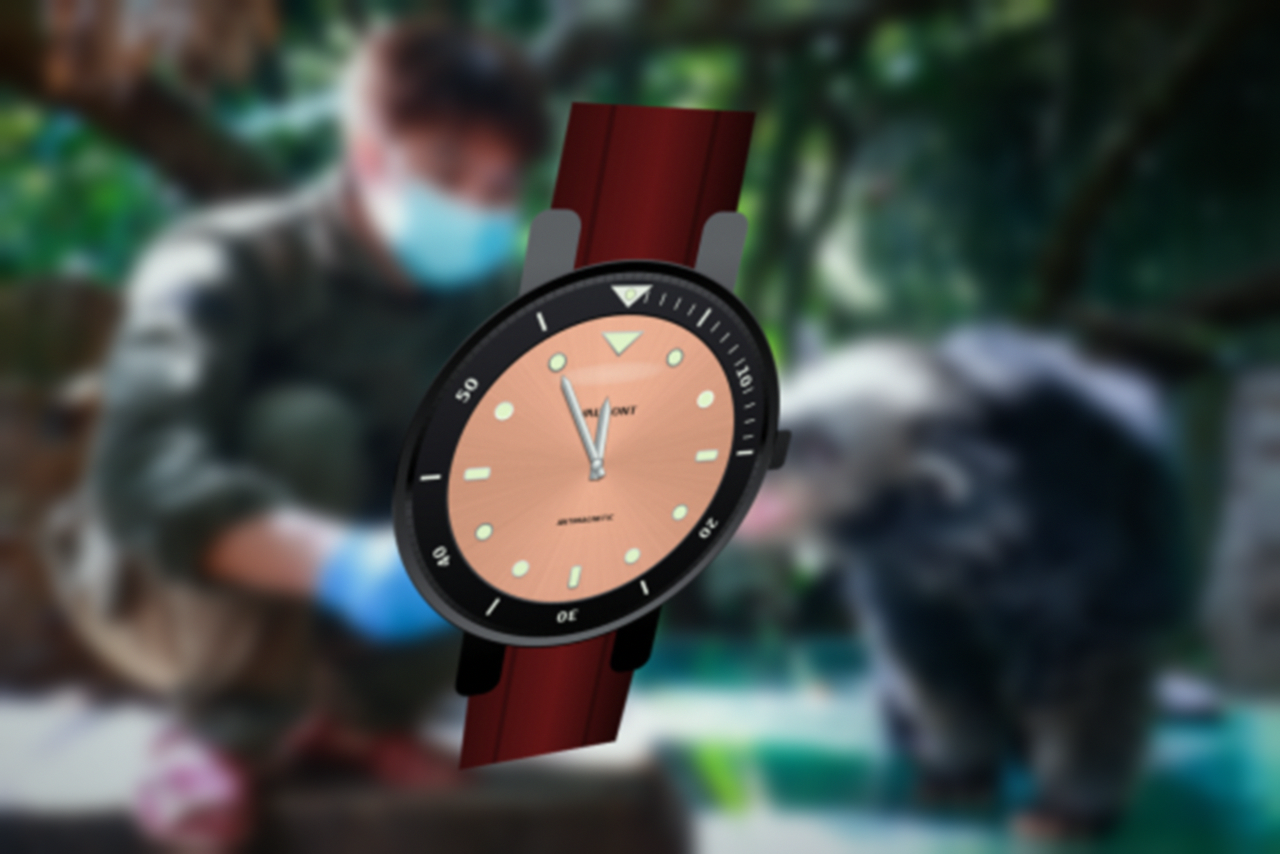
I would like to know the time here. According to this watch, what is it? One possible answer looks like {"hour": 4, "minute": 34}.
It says {"hour": 11, "minute": 55}
